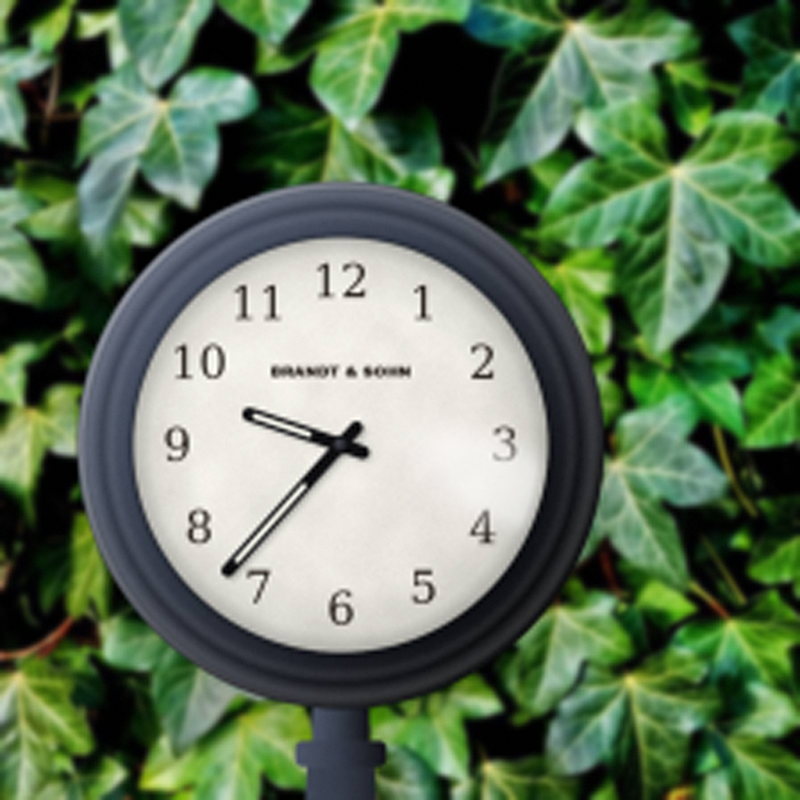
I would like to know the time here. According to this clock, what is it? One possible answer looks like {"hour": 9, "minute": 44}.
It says {"hour": 9, "minute": 37}
